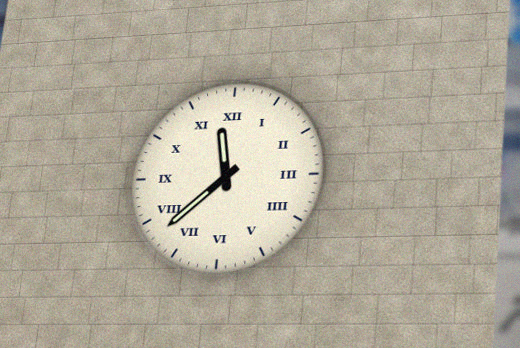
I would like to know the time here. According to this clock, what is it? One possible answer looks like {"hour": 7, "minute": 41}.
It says {"hour": 11, "minute": 38}
